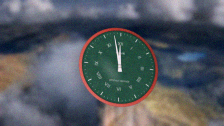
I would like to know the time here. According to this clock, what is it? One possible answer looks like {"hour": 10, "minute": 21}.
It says {"hour": 11, "minute": 58}
